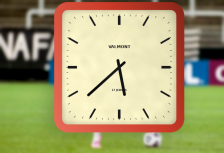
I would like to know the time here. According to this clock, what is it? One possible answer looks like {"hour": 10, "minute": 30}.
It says {"hour": 5, "minute": 38}
